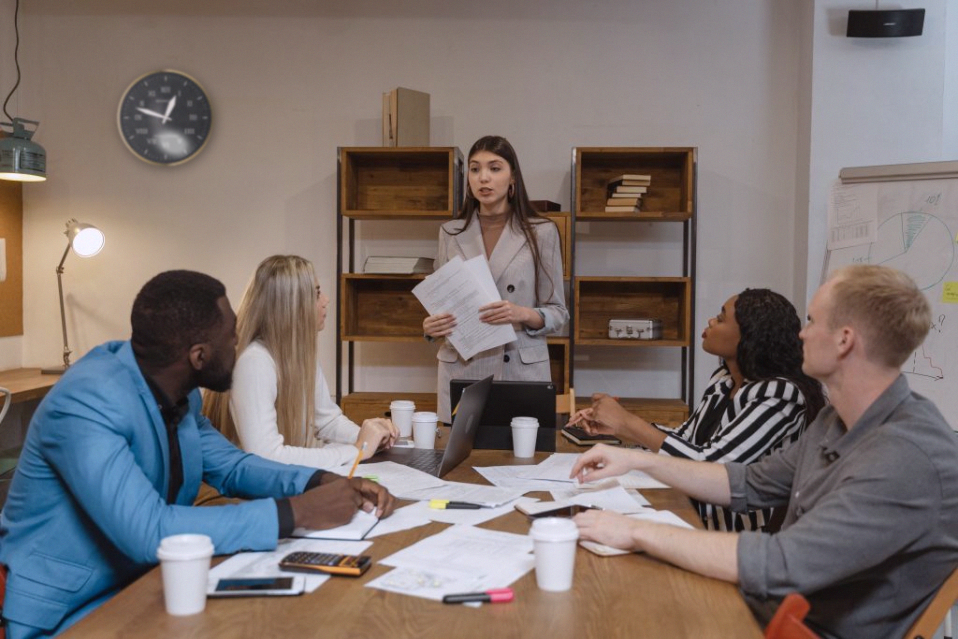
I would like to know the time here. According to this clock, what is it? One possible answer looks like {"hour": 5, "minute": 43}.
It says {"hour": 12, "minute": 48}
